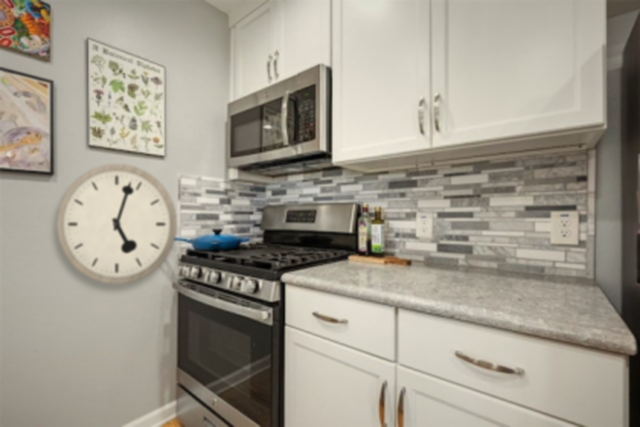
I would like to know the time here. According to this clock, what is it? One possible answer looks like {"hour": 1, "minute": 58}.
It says {"hour": 5, "minute": 3}
